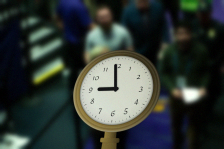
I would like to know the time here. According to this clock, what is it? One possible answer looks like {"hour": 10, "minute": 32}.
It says {"hour": 8, "minute": 59}
